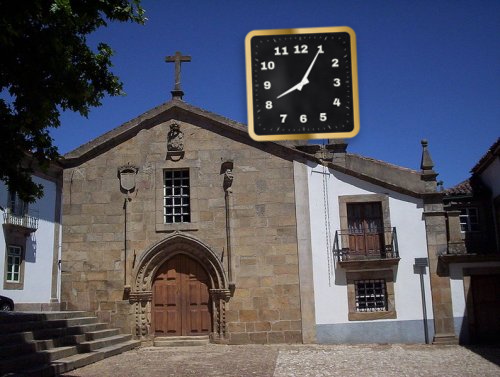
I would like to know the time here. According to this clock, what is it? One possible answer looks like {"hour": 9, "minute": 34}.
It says {"hour": 8, "minute": 5}
